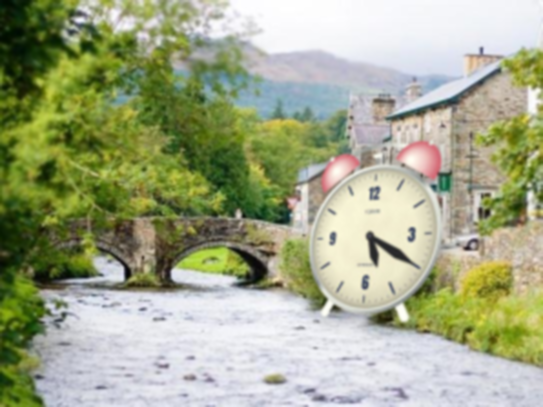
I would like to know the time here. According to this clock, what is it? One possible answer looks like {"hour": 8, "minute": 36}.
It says {"hour": 5, "minute": 20}
